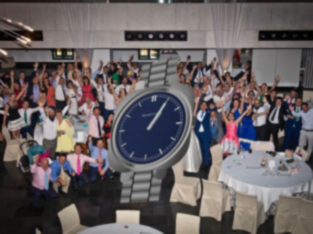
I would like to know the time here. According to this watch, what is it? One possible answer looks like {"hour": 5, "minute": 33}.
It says {"hour": 1, "minute": 5}
